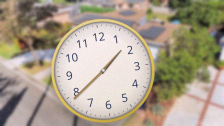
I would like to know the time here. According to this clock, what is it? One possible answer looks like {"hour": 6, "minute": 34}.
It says {"hour": 1, "minute": 39}
